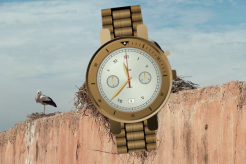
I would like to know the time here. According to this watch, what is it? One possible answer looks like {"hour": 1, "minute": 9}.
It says {"hour": 11, "minute": 38}
